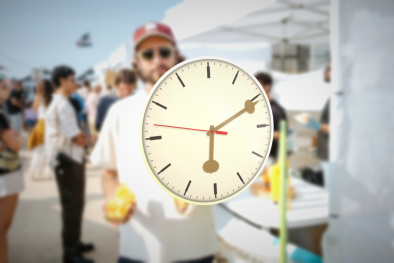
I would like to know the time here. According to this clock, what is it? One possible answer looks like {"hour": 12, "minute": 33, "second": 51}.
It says {"hour": 6, "minute": 10, "second": 47}
